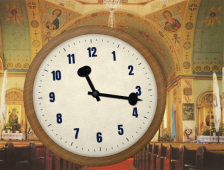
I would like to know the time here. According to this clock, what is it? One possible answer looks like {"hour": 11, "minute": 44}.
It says {"hour": 11, "minute": 17}
